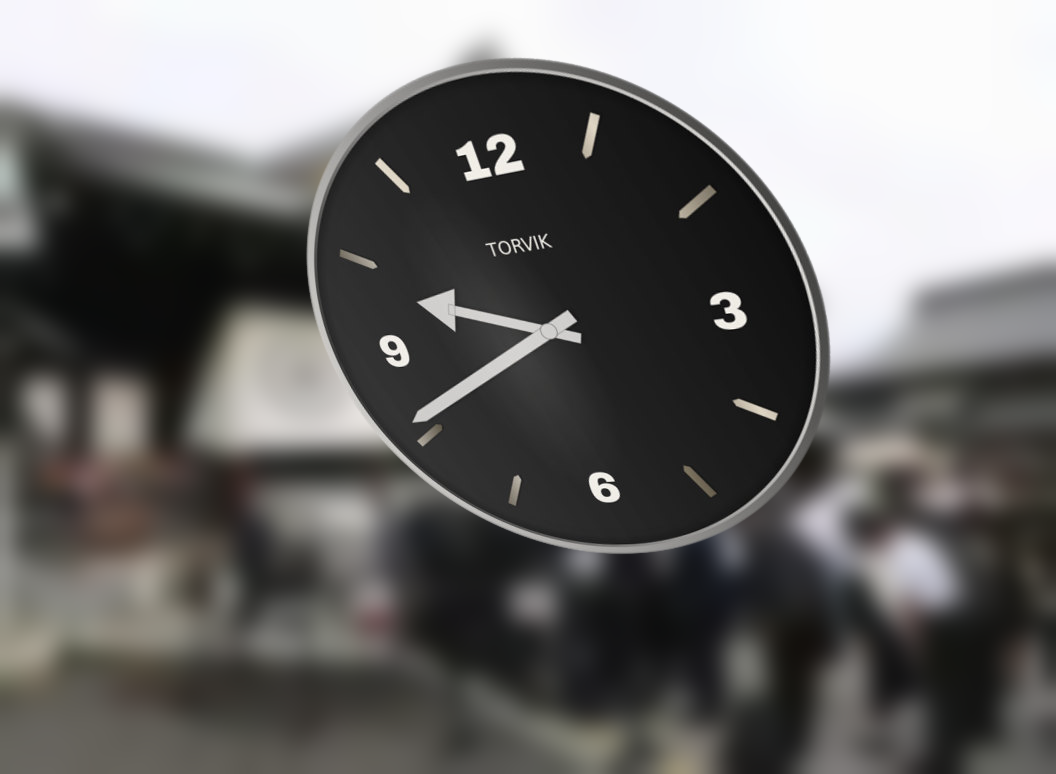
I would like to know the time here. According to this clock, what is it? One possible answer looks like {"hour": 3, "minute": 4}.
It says {"hour": 9, "minute": 41}
